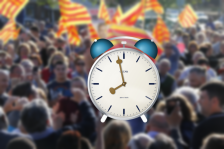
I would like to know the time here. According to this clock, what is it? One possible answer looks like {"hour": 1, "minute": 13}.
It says {"hour": 7, "minute": 58}
